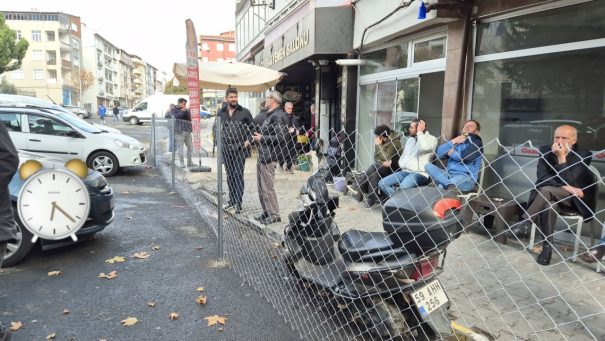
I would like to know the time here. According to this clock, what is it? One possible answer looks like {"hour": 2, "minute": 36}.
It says {"hour": 6, "minute": 22}
